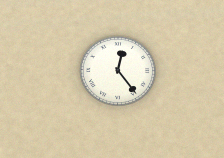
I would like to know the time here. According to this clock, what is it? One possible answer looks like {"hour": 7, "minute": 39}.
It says {"hour": 12, "minute": 24}
